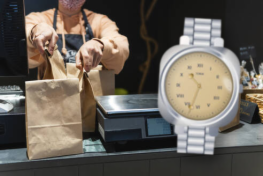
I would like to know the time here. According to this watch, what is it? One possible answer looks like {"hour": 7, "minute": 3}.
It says {"hour": 10, "minute": 33}
